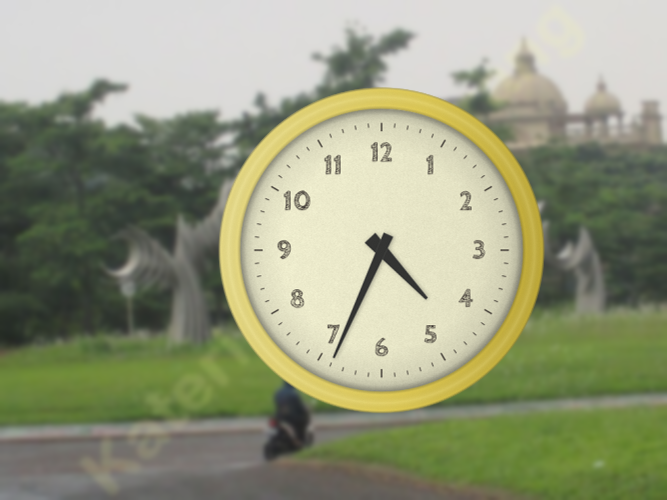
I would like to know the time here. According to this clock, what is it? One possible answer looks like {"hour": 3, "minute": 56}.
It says {"hour": 4, "minute": 34}
